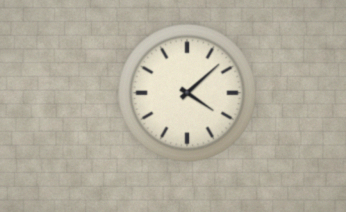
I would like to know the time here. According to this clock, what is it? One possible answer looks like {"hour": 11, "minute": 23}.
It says {"hour": 4, "minute": 8}
